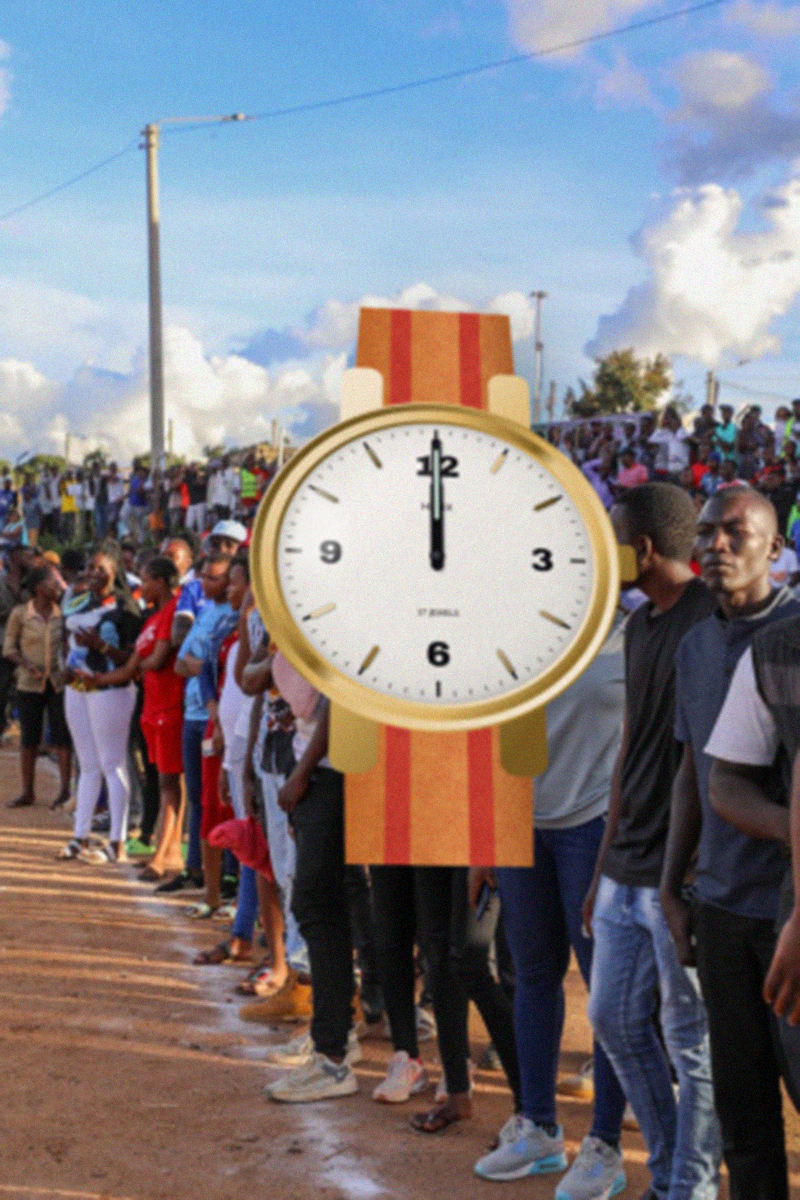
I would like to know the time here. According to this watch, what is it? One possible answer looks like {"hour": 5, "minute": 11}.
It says {"hour": 12, "minute": 0}
